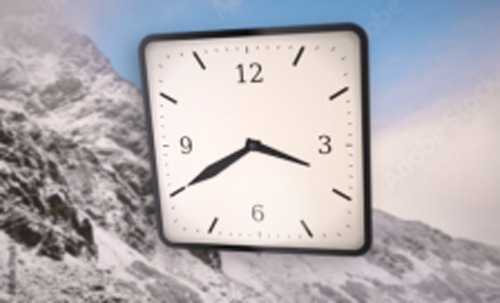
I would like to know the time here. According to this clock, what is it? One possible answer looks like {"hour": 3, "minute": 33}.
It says {"hour": 3, "minute": 40}
